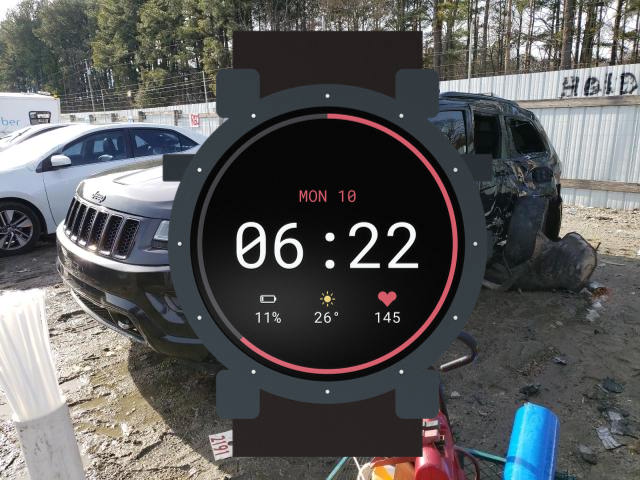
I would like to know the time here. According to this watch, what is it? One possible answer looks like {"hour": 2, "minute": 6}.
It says {"hour": 6, "minute": 22}
